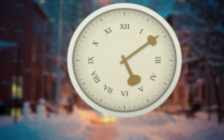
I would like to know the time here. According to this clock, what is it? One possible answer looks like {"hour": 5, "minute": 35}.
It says {"hour": 5, "minute": 9}
